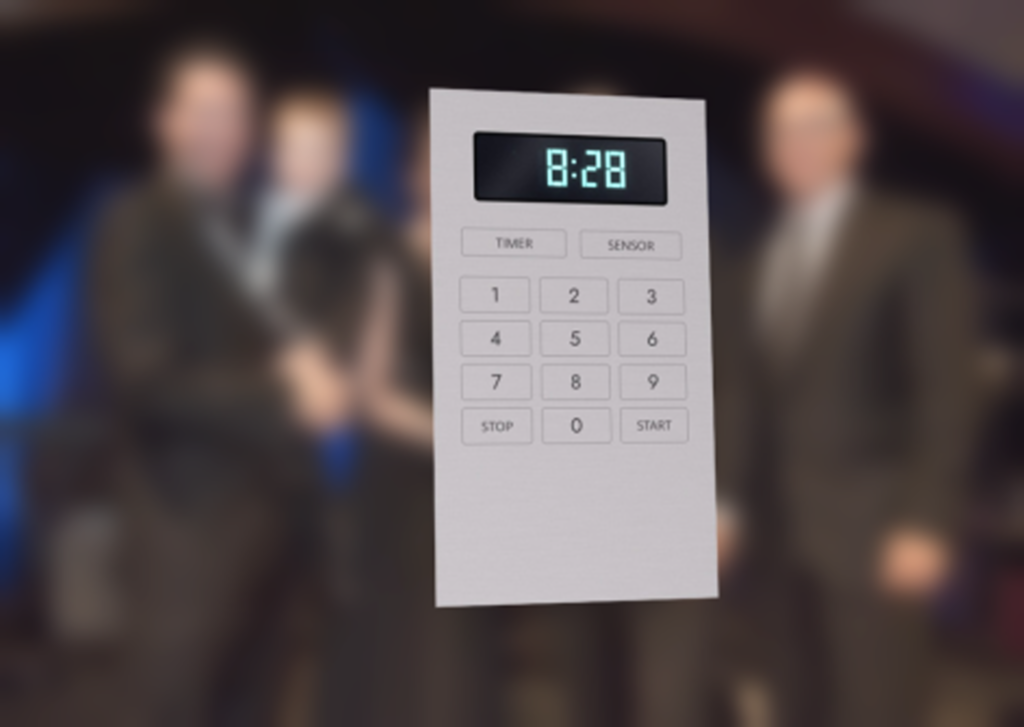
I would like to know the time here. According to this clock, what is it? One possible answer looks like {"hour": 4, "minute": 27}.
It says {"hour": 8, "minute": 28}
